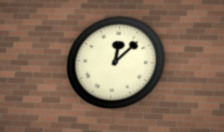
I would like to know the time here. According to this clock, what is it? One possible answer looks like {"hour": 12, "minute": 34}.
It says {"hour": 12, "minute": 7}
